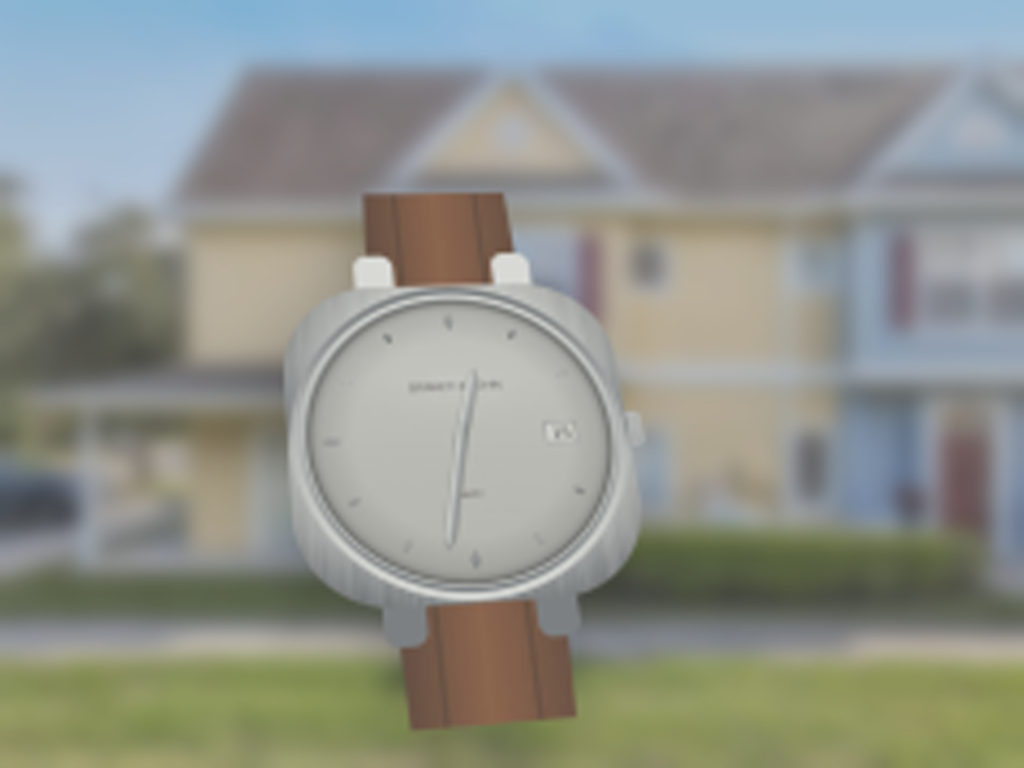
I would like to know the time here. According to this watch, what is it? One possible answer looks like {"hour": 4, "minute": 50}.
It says {"hour": 12, "minute": 32}
